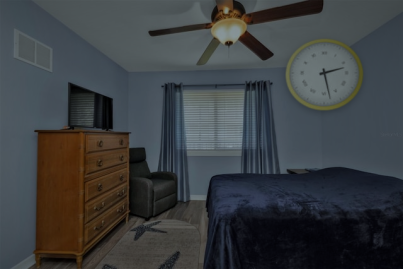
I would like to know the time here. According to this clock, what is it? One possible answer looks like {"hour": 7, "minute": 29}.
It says {"hour": 2, "minute": 28}
